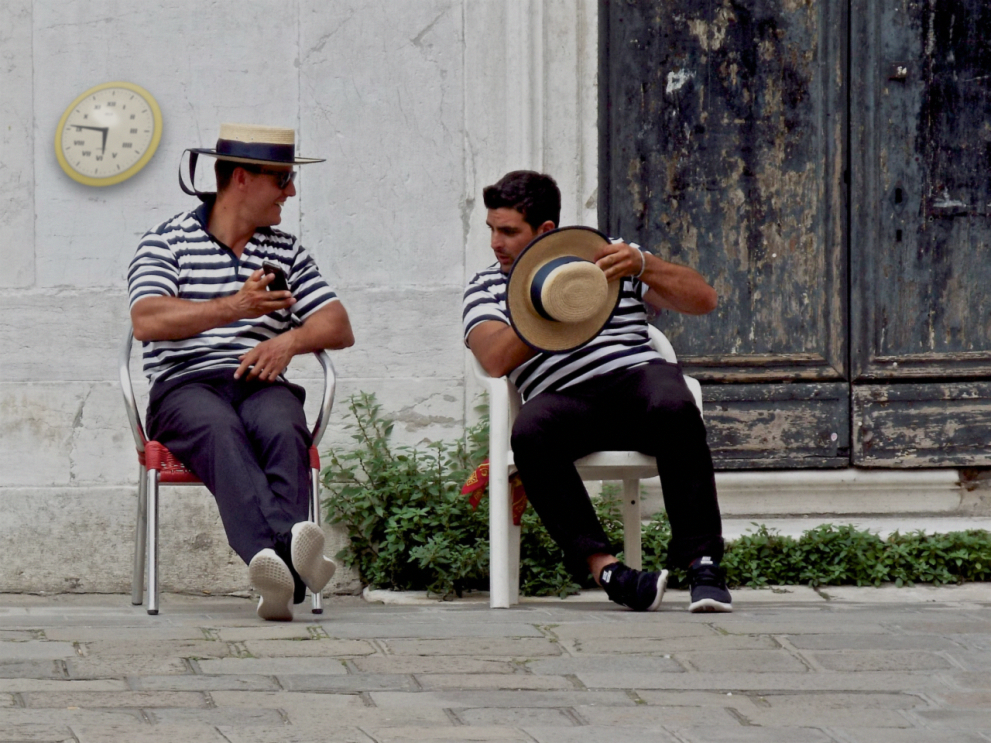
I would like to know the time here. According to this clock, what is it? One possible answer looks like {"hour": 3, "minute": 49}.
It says {"hour": 5, "minute": 46}
